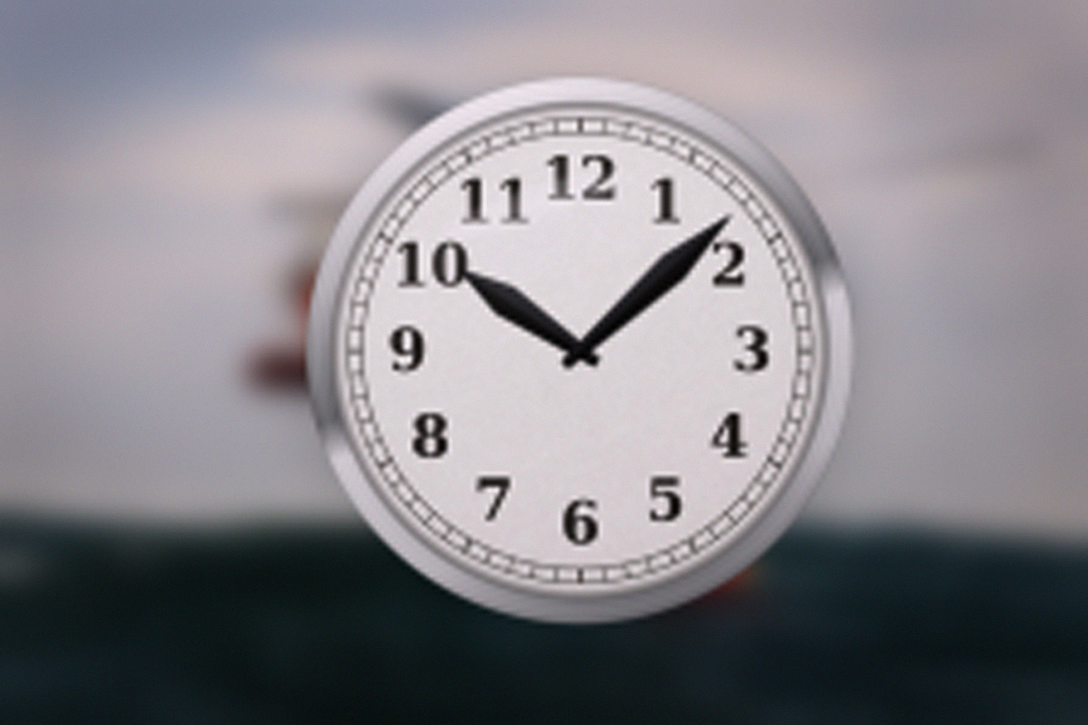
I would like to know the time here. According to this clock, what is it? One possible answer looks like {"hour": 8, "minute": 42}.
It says {"hour": 10, "minute": 8}
